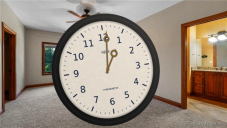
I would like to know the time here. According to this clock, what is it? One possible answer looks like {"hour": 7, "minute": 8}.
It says {"hour": 1, "minute": 1}
